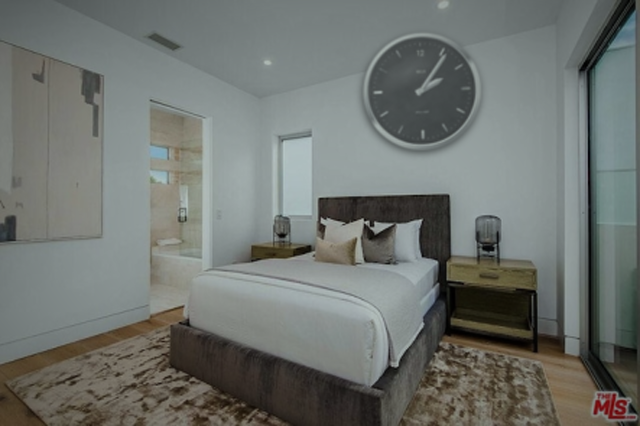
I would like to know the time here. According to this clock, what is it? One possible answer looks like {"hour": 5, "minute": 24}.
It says {"hour": 2, "minute": 6}
